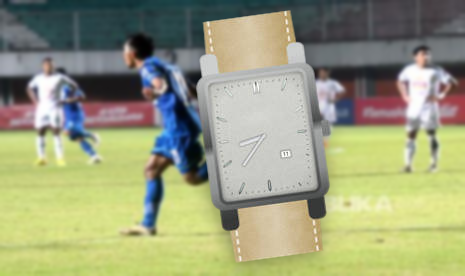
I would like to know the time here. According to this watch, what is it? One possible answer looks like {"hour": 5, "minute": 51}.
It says {"hour": 8, "minute": 37}
